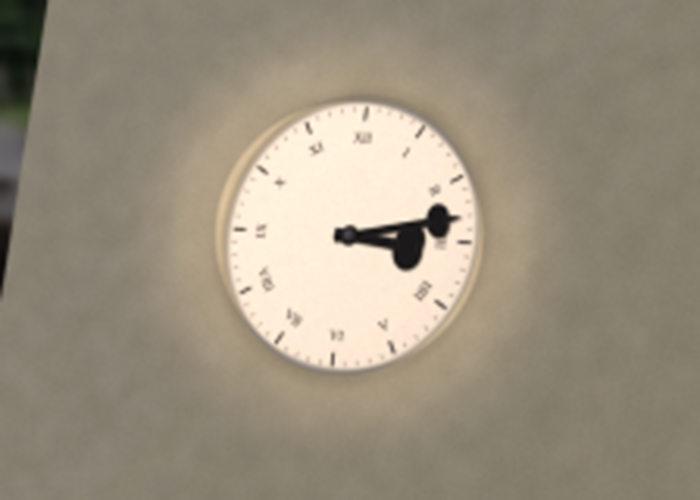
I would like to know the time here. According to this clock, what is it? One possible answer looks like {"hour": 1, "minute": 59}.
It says {"hour": 3, "minute": 13}
